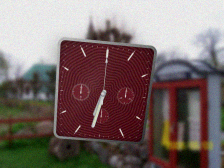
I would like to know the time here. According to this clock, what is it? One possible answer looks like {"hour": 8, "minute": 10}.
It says {"hour": 6, "minute": 32}
